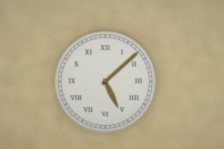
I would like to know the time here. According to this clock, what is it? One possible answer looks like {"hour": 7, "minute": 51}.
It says {"hour": 5, "minute": 8}
